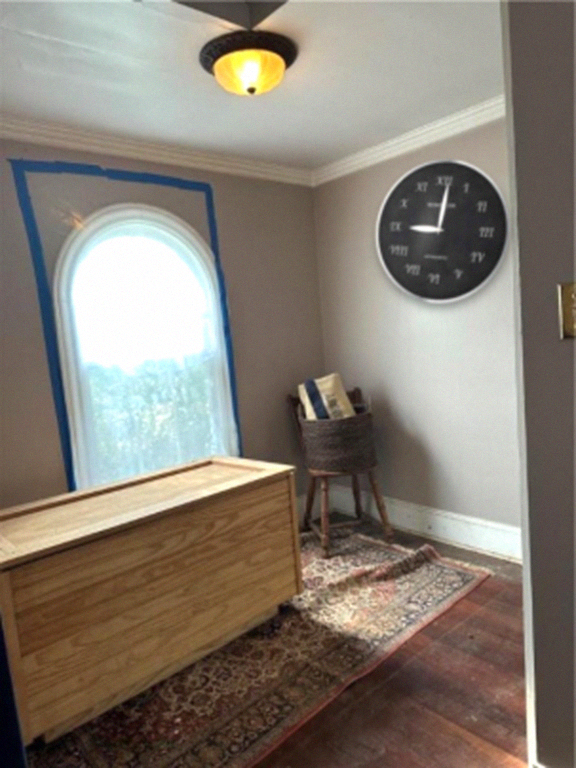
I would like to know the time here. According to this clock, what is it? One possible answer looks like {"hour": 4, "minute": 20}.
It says {"hour": 9, "minute": 1}
